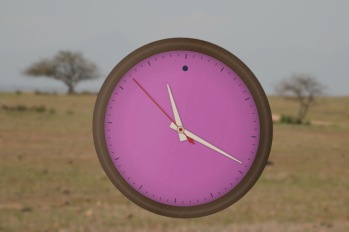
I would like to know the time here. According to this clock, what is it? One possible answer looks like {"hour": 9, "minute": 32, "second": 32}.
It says {"hour": 11, "minute": 18, "second": 52}
